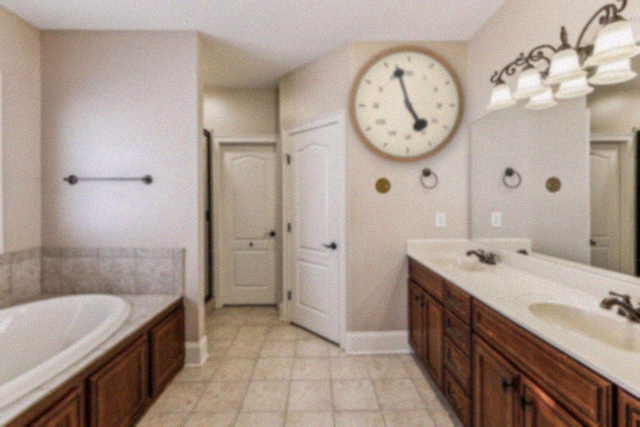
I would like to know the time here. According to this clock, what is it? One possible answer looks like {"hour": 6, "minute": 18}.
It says {"hour": 4, "minute": 57}
